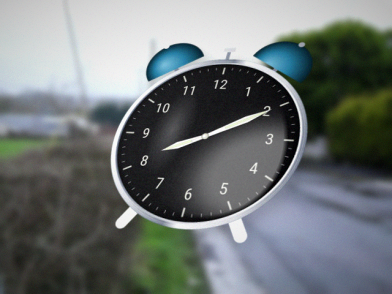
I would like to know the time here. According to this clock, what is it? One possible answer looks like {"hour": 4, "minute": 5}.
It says {"hour": 8, "minute": 10}
